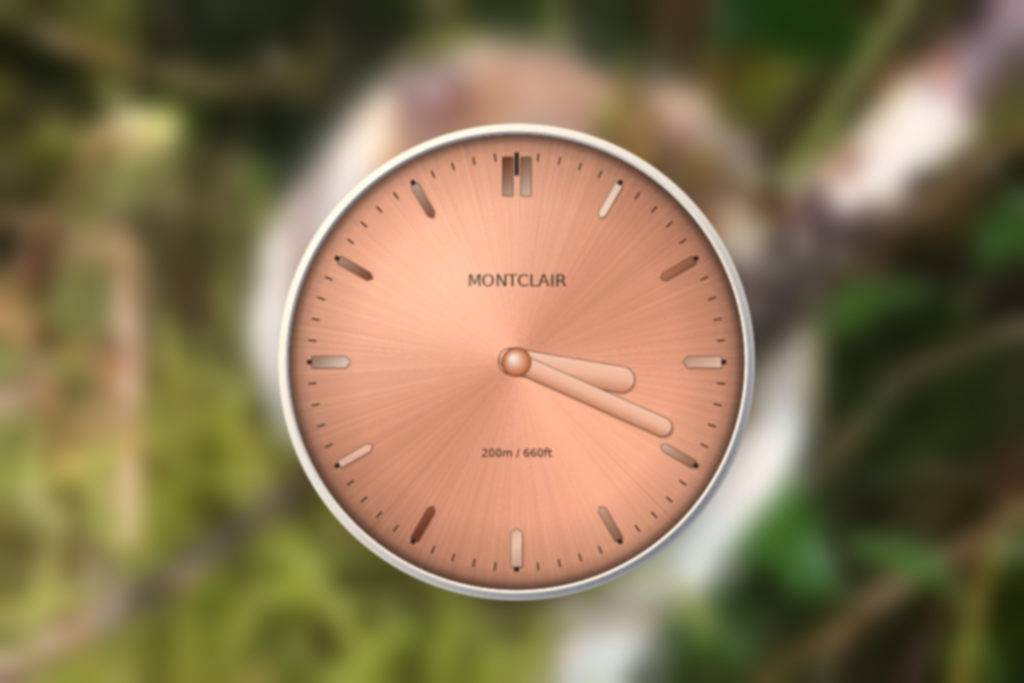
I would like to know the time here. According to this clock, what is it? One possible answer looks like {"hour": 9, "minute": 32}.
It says {"hour": 3, "minute": 19}
